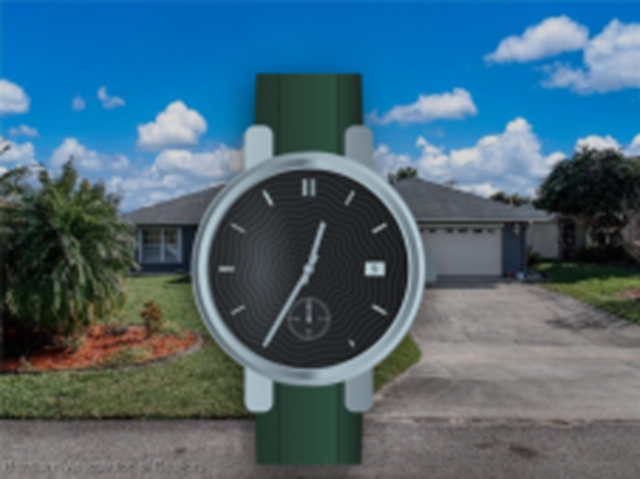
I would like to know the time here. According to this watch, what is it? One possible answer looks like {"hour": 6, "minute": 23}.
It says {"hour": 12, "minute": 35}
